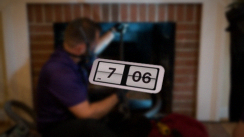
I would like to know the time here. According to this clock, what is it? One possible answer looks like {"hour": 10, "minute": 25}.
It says {"hour": 7, "minute": 6}
